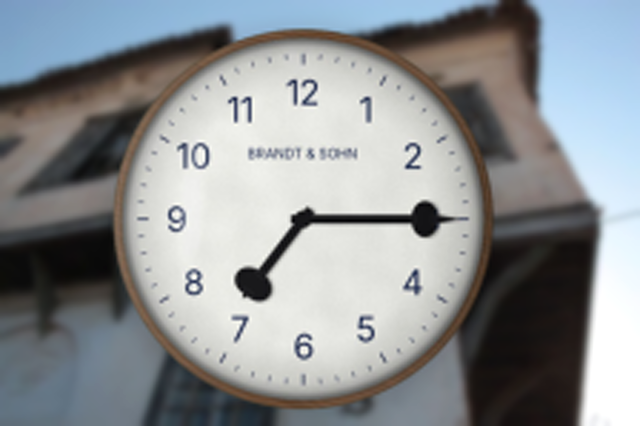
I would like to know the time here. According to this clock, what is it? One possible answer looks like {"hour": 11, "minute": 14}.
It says {"hour": 7, "minute": 15}
